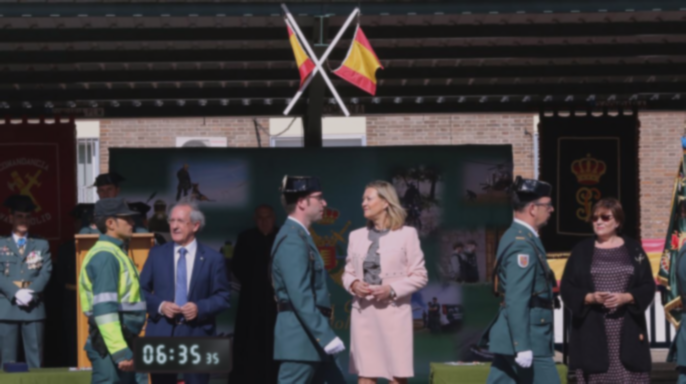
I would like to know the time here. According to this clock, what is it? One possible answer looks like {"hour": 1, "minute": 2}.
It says {"hour": 6, "minute": 35}
